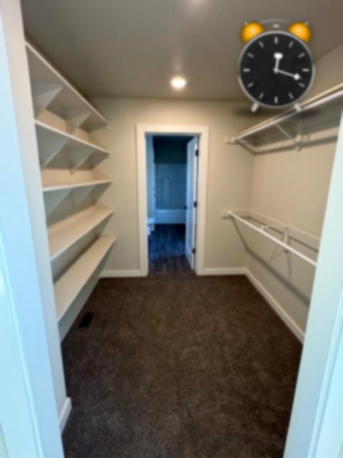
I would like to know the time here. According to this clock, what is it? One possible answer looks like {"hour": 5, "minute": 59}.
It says {"hour": 12, "minute": 18}
